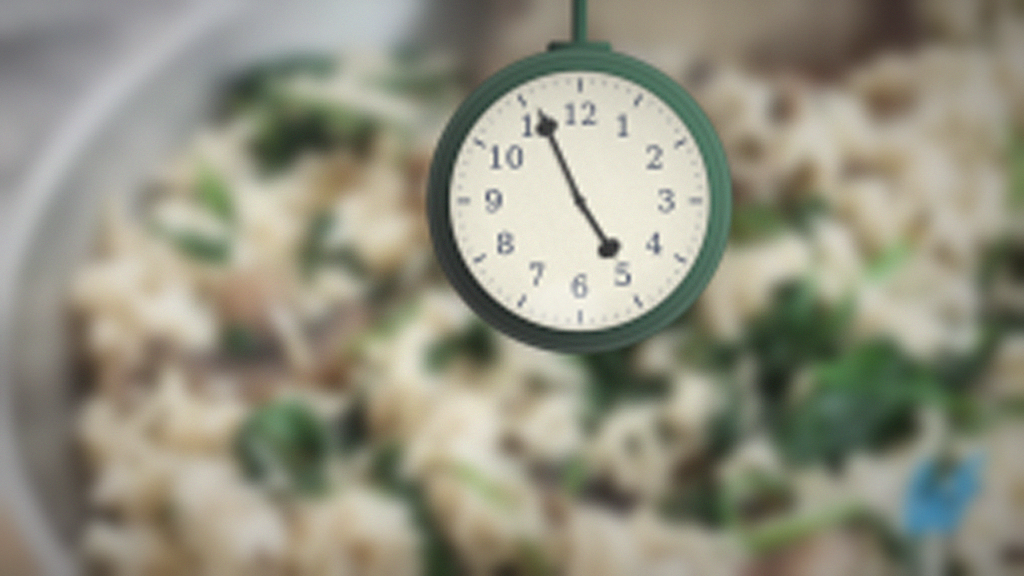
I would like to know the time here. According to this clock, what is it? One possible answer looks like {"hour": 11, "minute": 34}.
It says {"hour": 4, "minute": 56}
